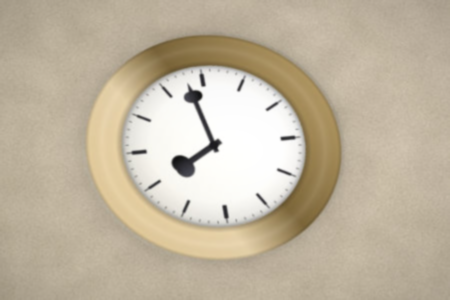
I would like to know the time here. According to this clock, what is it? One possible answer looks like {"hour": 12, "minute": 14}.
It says {"hour": 7, "minute": 58}
